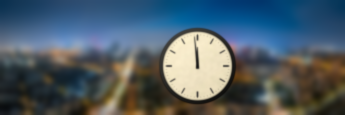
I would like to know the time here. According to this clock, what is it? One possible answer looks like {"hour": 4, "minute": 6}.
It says {"hour": 11, "minute": 59}
